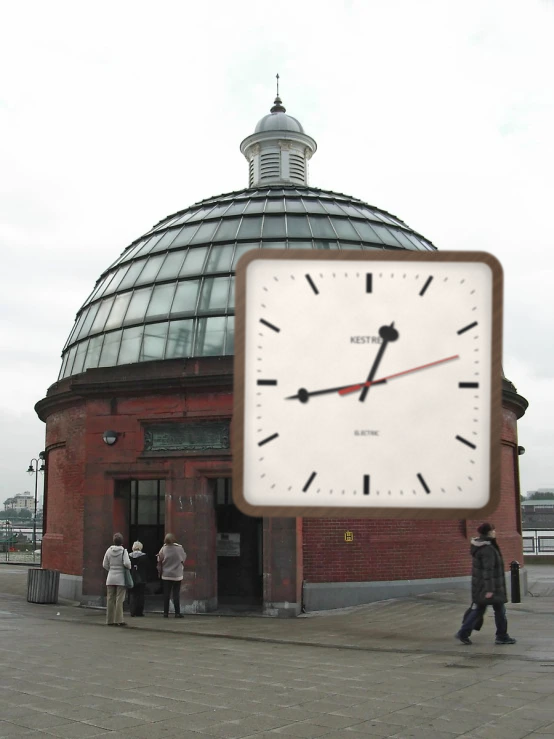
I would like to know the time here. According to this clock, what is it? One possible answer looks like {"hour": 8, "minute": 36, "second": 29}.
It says {"hour": 12, "minute": 43, "second": 12}
